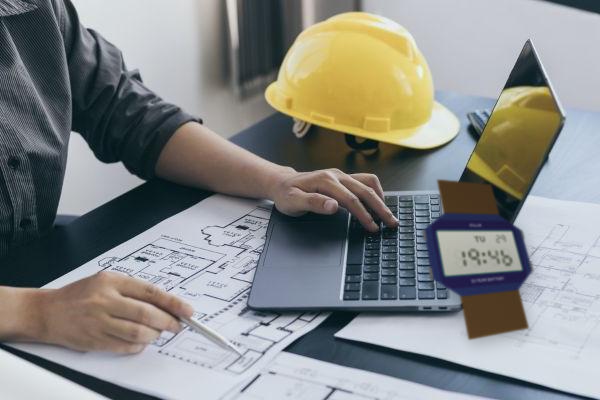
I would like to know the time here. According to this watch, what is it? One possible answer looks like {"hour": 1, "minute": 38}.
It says {"hour": 19, "minute": 46}
